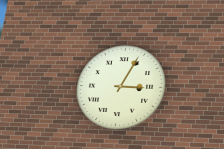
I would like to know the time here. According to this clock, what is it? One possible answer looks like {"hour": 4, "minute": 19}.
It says {"hour": 3, "minute": 4}
